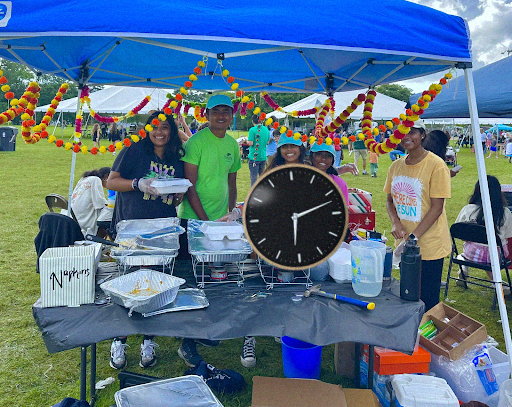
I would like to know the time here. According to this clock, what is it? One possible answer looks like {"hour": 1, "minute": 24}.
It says {"hour": 6, "minute": 12}
